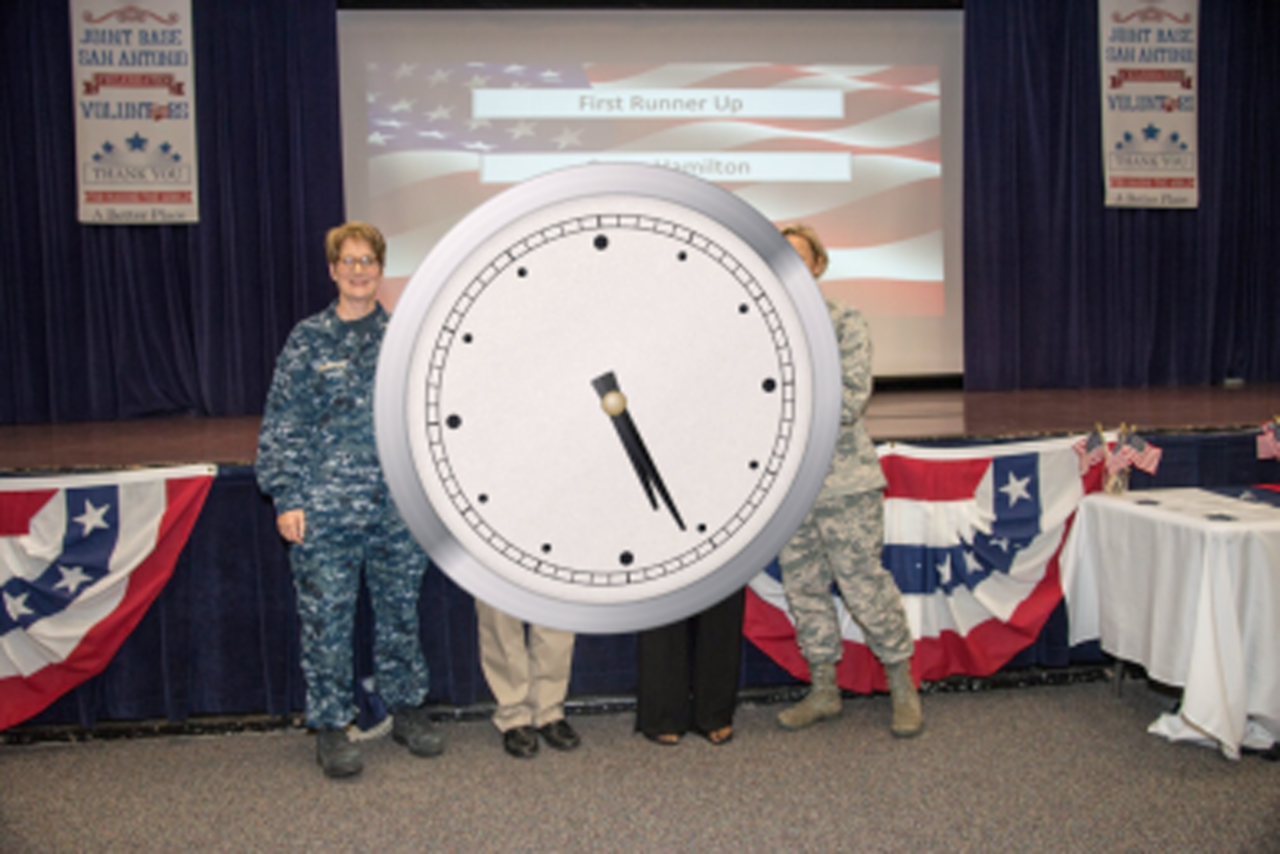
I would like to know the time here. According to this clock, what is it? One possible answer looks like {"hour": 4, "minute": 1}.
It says {"hour": 5, "minute": 26}
